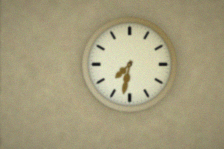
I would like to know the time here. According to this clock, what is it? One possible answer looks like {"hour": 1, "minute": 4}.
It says {"hour": 7, "minute": 32}
